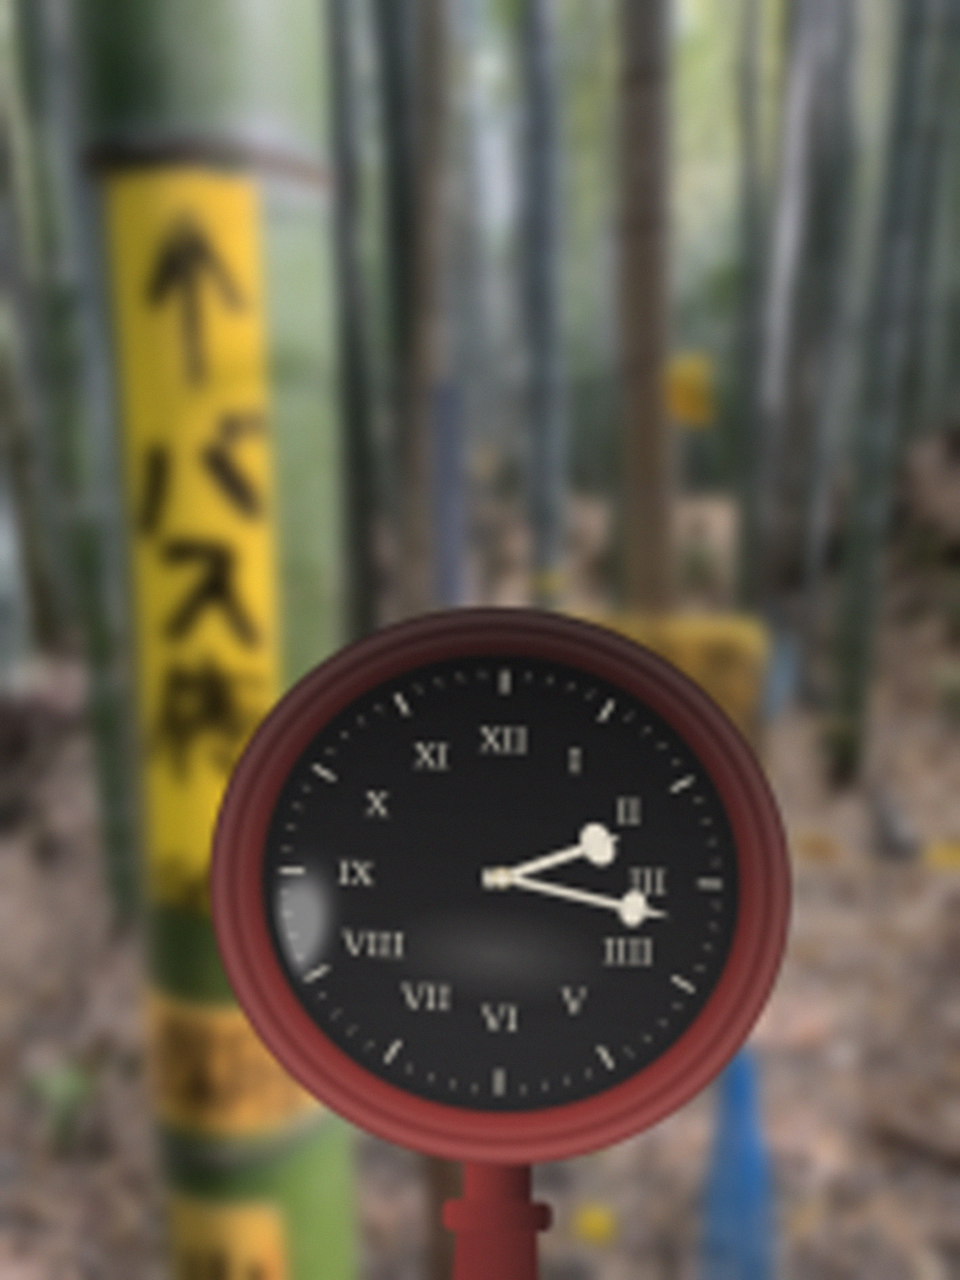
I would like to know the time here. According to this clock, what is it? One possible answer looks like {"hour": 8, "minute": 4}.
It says {"hour": 2, "minute": 17}
